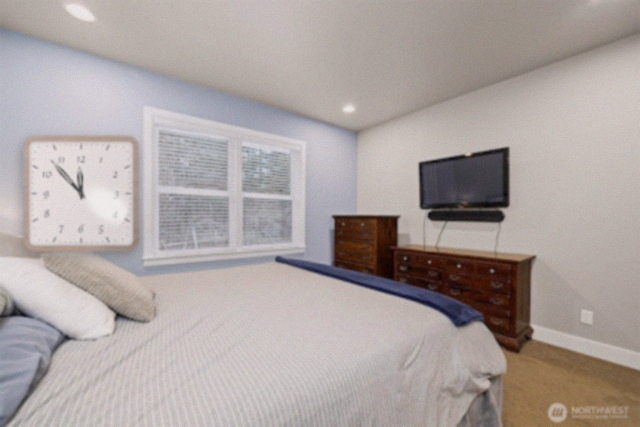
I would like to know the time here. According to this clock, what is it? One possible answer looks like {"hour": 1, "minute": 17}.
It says {"hour": 11, "minute": 53}
